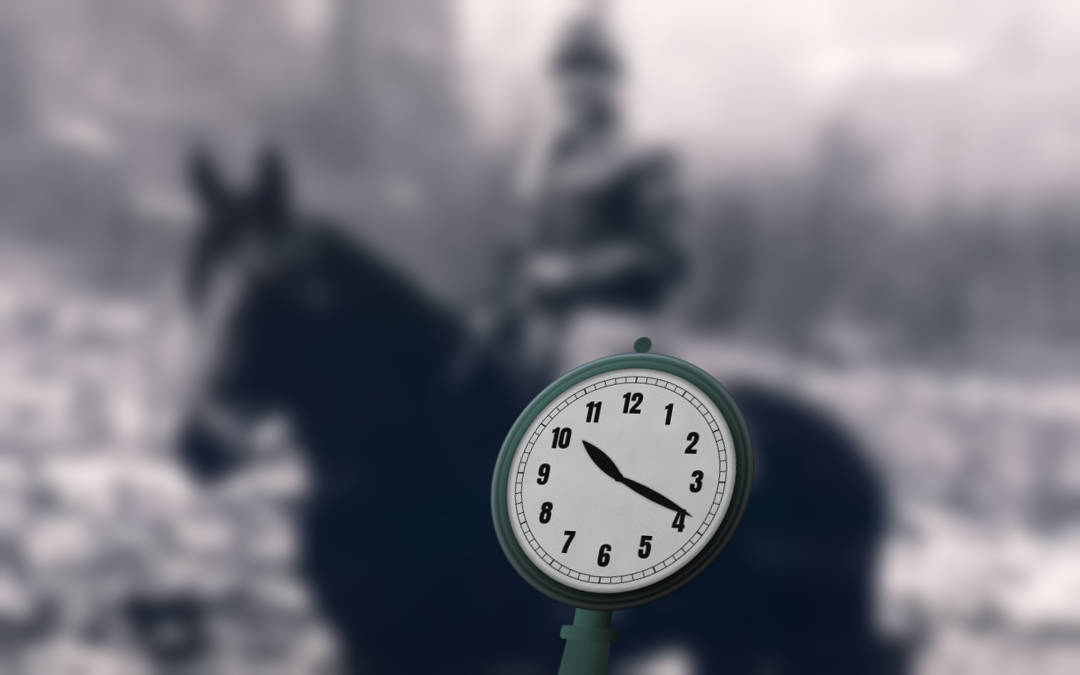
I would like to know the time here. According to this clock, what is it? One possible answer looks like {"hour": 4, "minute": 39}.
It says {"hour": 10, "minute": 19}
